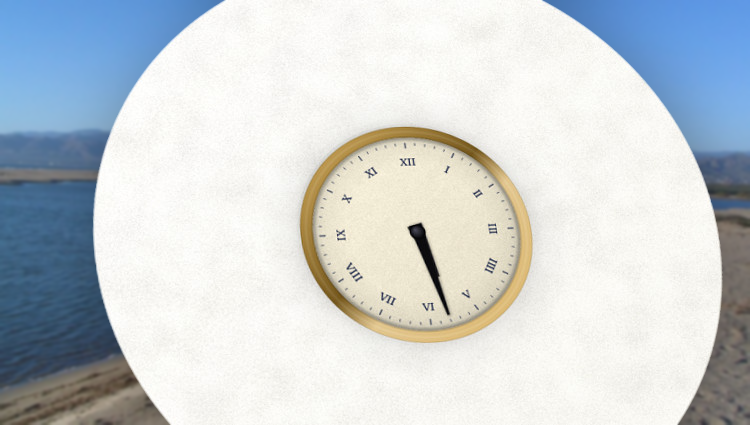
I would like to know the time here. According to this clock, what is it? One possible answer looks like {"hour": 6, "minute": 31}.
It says {"hour": 5, "minute": 28}
